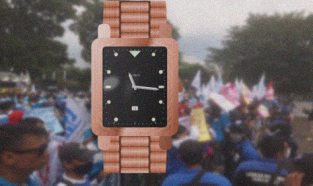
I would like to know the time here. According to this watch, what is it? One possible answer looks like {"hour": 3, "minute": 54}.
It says {"hour": 11, "minute": 16}
